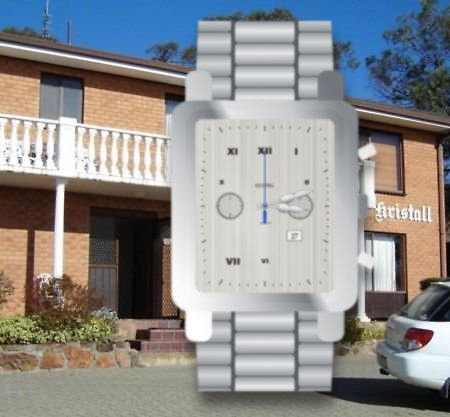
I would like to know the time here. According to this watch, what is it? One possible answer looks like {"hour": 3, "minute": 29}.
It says {"hour": 3, "minute": 12}
